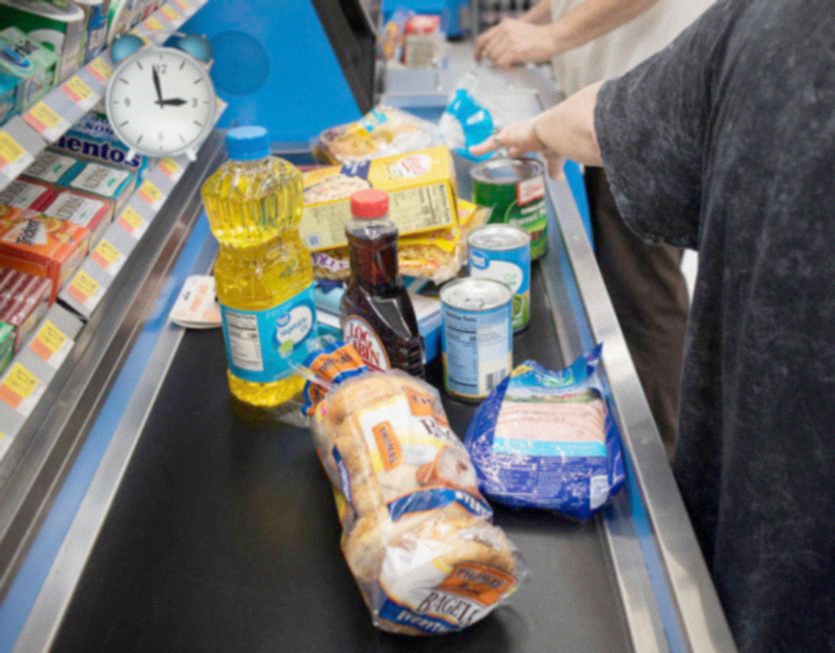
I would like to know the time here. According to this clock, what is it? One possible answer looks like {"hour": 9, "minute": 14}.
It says {"hour": 2, "minute": 58}
